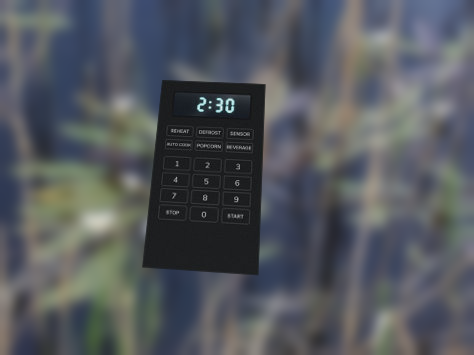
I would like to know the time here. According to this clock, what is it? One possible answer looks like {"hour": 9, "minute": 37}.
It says {"hour": 2, "minute": 30}
